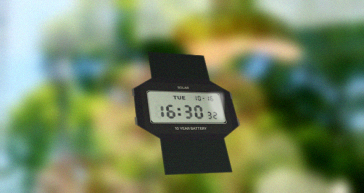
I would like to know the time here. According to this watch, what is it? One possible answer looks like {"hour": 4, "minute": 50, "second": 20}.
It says {"hour": 16, "minute": 30, "second": 32}
